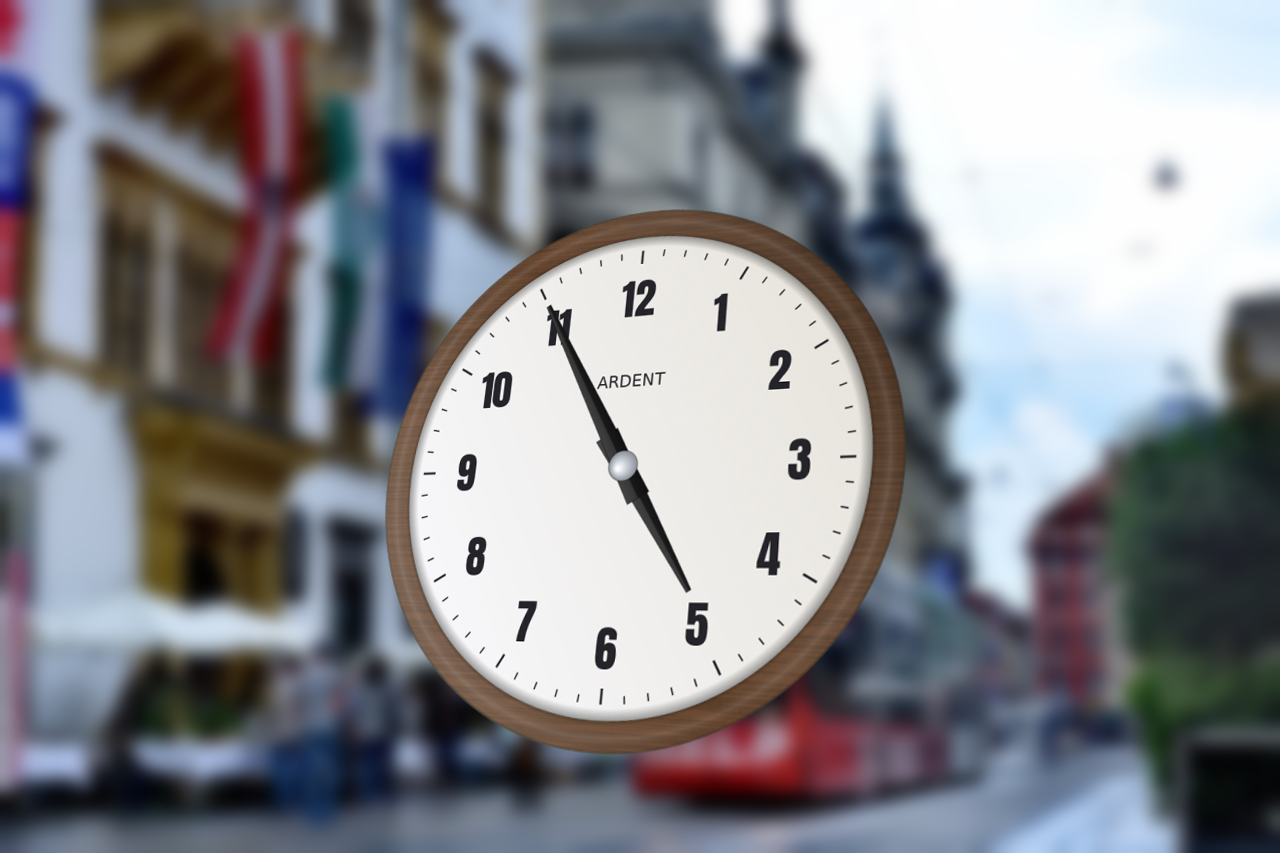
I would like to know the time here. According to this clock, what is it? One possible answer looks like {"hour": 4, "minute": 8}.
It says {"hour": 4, "minute": 55}
